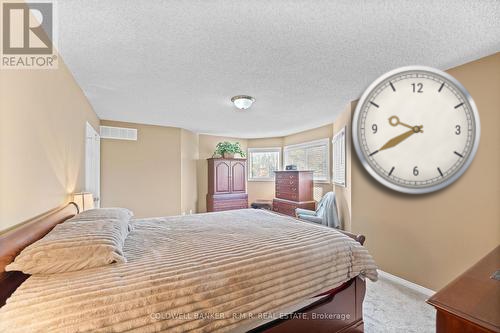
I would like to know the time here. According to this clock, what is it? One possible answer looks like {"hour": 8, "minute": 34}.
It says {"hour": 9, "minute": 40}
